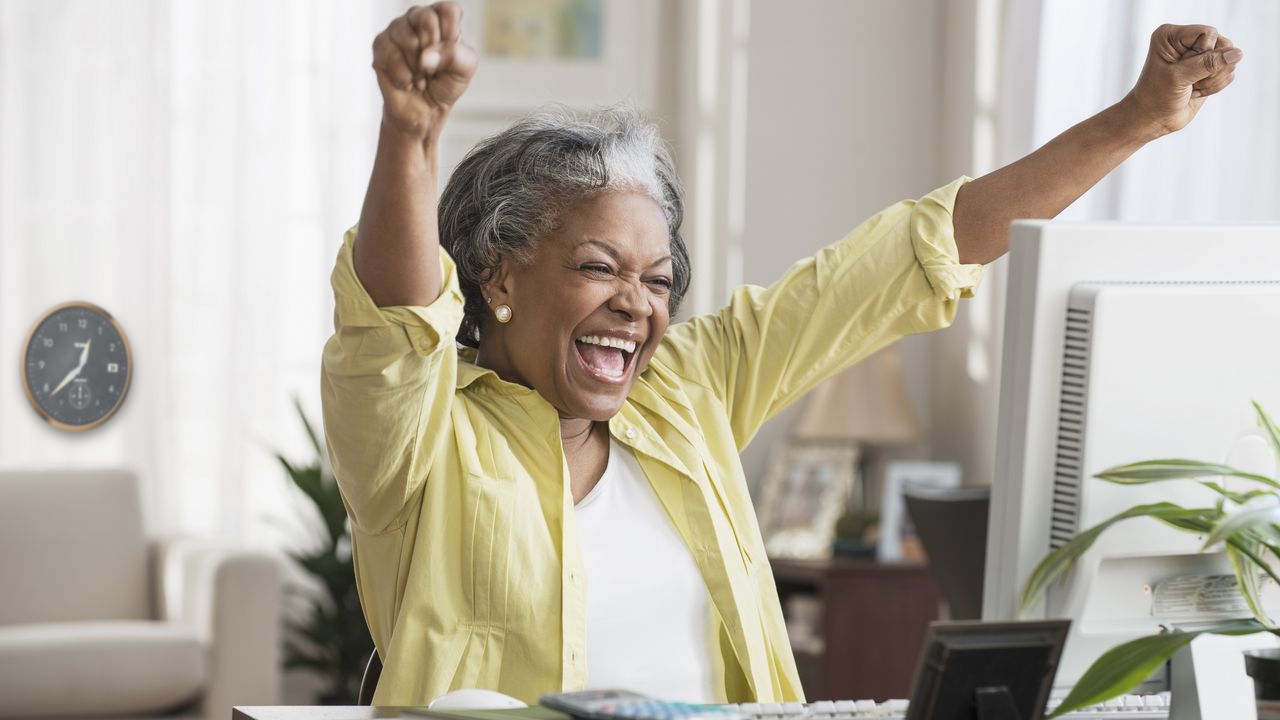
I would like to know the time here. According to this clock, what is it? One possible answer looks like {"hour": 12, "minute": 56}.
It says {"hour": 12, "minute": 38}
